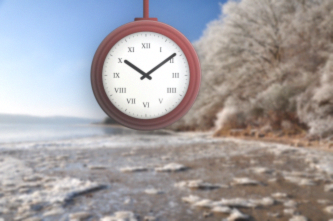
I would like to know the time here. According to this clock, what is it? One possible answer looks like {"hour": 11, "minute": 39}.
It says {"hour": 10, "minute": 9}
